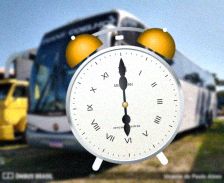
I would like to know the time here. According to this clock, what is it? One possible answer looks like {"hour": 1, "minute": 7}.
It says {"hour": 6, "minute": 0}
